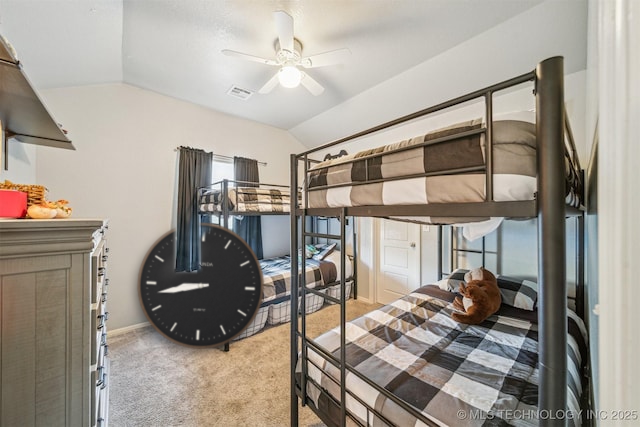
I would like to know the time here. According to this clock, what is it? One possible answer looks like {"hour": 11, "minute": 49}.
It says {"hour": 8, "minute": 43}
